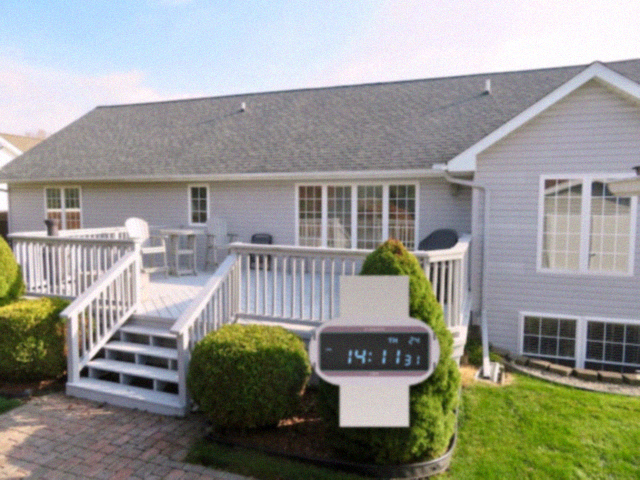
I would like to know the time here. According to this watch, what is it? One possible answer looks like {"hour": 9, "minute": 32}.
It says {"hour": 14, "minute": 11}
